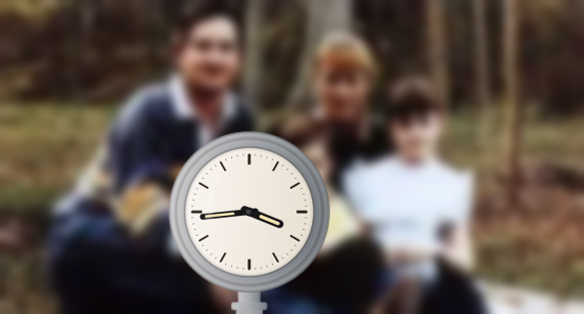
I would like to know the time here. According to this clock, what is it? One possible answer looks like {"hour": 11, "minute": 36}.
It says {"hour": 3, "minute": 44}
